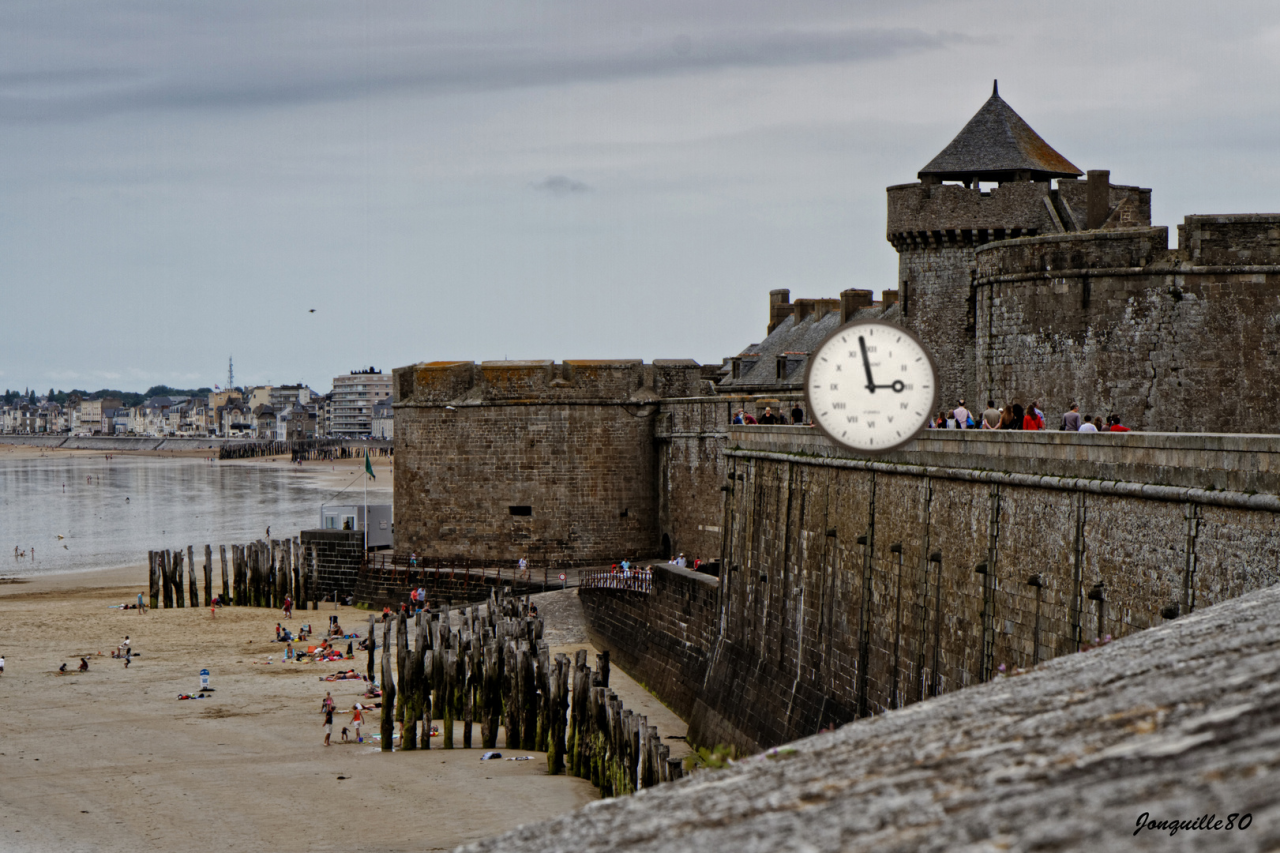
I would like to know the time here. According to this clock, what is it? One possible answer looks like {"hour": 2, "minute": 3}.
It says {"hour": 2, "minute": 58}
